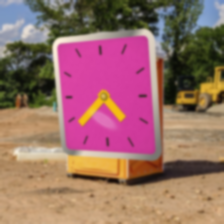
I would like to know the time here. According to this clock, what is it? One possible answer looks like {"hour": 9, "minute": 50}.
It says {"hour": 4, "minute": 38}
